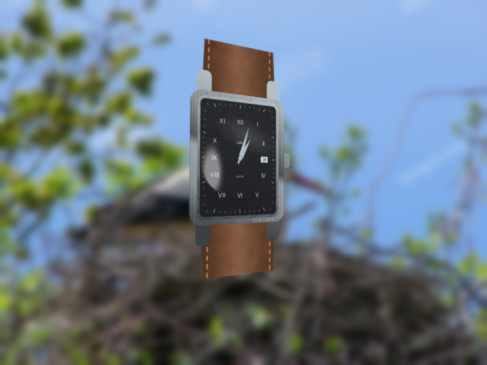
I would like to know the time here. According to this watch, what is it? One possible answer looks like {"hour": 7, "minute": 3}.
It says {"hour": 1, "minute": 3}
